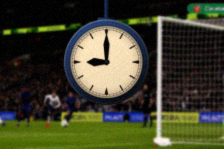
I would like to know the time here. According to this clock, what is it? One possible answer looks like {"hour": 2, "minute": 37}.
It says {"hour": 9, "minute": 0}
